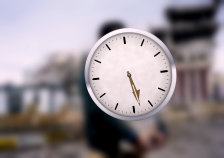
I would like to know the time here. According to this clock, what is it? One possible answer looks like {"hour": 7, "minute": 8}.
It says {"hour": 5, "minute": 28}
